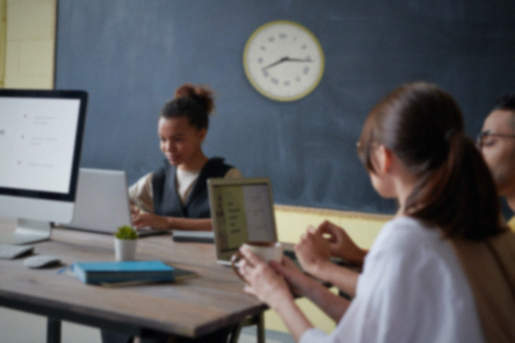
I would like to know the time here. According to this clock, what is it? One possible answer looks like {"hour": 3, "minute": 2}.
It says {"hour": 8, "minute": 16}
